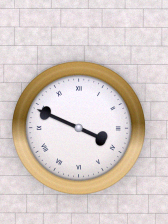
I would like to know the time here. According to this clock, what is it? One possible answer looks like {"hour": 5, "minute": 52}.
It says {"hour": 3, "minute": 49}
